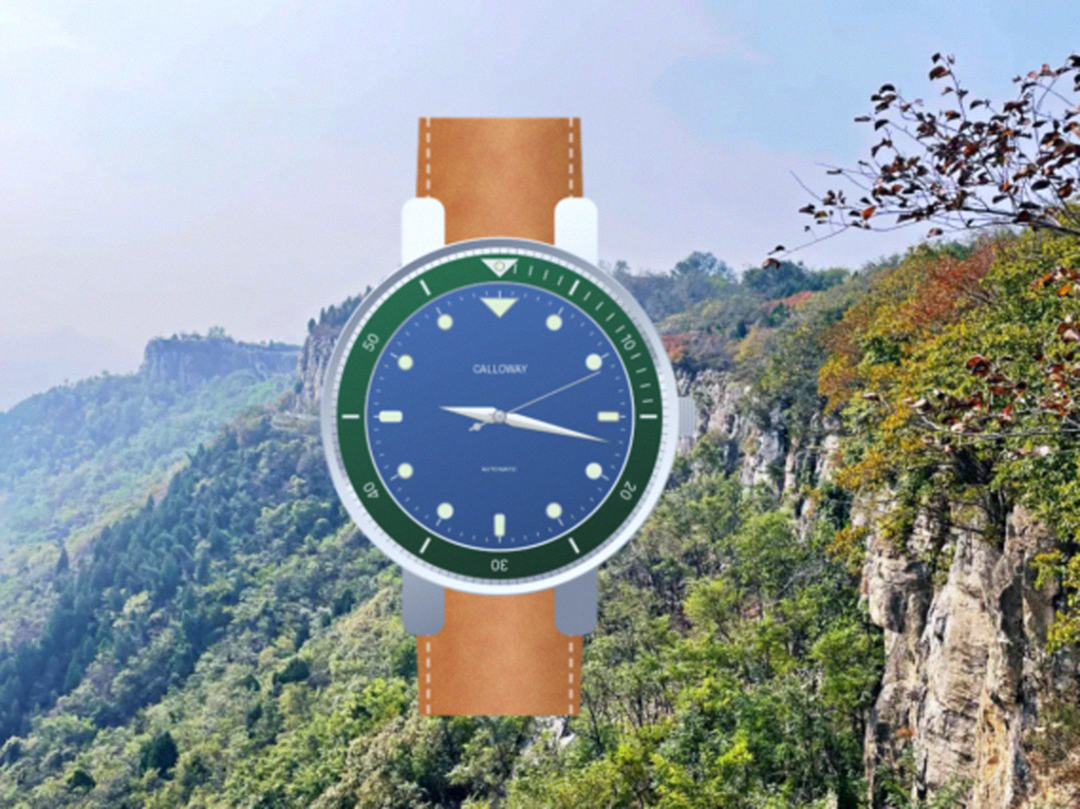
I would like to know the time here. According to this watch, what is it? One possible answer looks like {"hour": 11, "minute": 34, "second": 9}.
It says {"hour": 9, "minute": 17, "second": 11}
